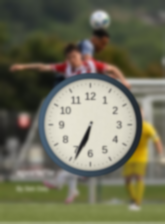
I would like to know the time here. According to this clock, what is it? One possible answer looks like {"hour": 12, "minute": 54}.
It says {"hour": 6, "minute": 34}
